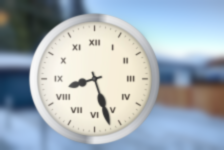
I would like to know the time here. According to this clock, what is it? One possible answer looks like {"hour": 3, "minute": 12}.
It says {"hour": 8, "minute": 27}
